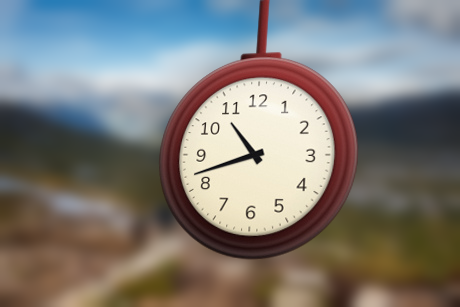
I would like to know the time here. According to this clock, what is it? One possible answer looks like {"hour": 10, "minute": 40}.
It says {"hour": 10, "minute": 42}
